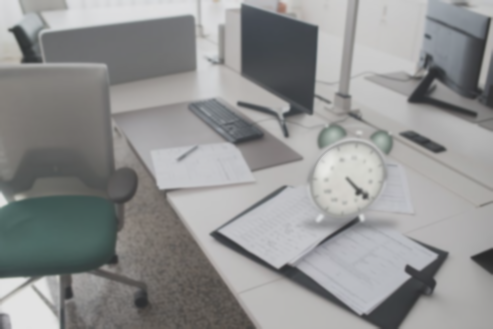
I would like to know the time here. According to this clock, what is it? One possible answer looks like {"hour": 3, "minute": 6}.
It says {"hour": 4, "minute": 21}
